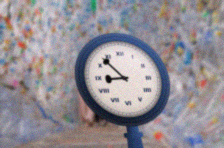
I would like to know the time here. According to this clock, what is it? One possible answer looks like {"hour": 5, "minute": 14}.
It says {"hour": 8, "minute": 53}
